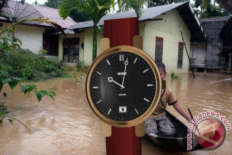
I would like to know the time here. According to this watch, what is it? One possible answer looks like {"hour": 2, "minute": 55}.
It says {"hour": 10, "minute": 2}
